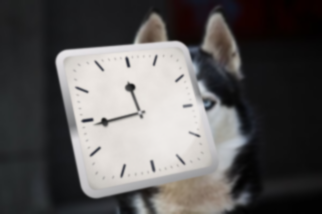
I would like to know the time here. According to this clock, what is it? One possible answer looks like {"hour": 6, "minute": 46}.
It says {"hour": 11, "minute": 44}
